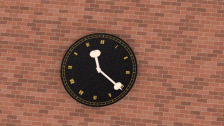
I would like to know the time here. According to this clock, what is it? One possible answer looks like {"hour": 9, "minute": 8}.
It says {"hour": 11, "minute": 21}
